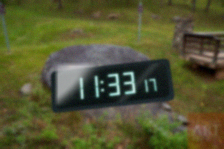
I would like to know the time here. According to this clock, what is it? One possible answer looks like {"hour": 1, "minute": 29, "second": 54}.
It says {"hour": 11, "minute": 33, "second": 17}
